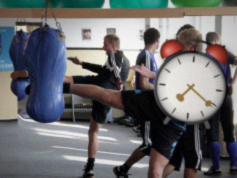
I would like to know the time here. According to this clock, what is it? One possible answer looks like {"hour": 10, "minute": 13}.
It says {"hour": 7, "minute": 21}
